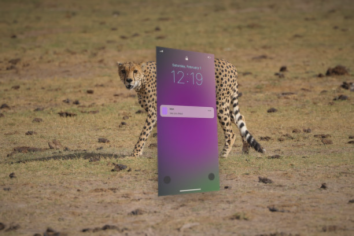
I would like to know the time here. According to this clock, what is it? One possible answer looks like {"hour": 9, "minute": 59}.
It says {"hour": 12, "minute": 19}
